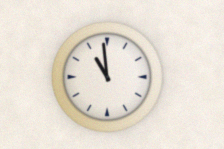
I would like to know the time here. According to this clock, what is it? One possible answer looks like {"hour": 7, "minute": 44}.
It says {"hour": 10, "minute": 59}
